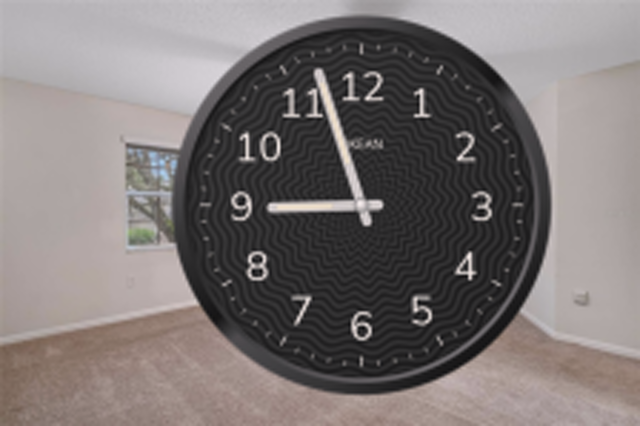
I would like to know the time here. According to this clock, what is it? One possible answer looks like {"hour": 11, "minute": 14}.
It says {"hour": 8, "minute": 57}
